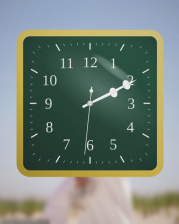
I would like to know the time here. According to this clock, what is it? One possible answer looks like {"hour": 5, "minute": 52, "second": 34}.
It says {"hour": 2, "minute": 10, "second": 31}
